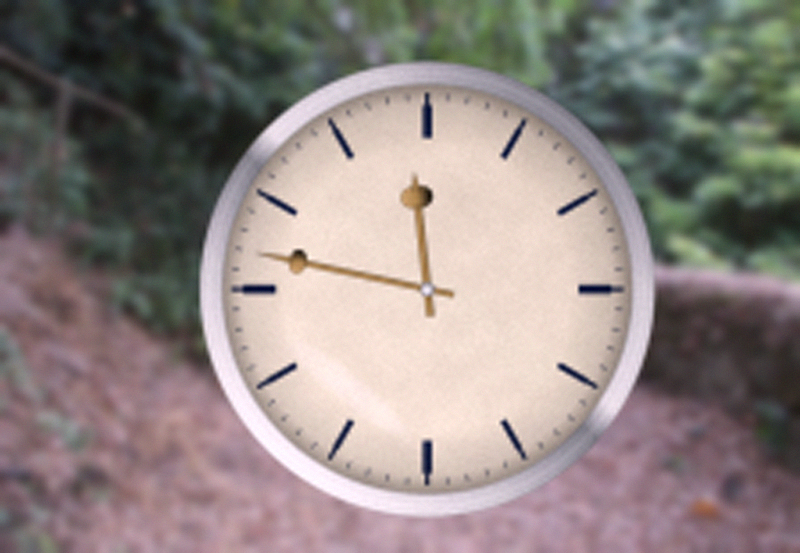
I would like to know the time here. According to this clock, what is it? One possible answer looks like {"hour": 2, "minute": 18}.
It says {"hour": 11, "minute": 47}
